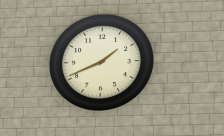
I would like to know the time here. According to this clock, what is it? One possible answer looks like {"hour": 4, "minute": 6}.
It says {"hour": 1, "minute": 41}
